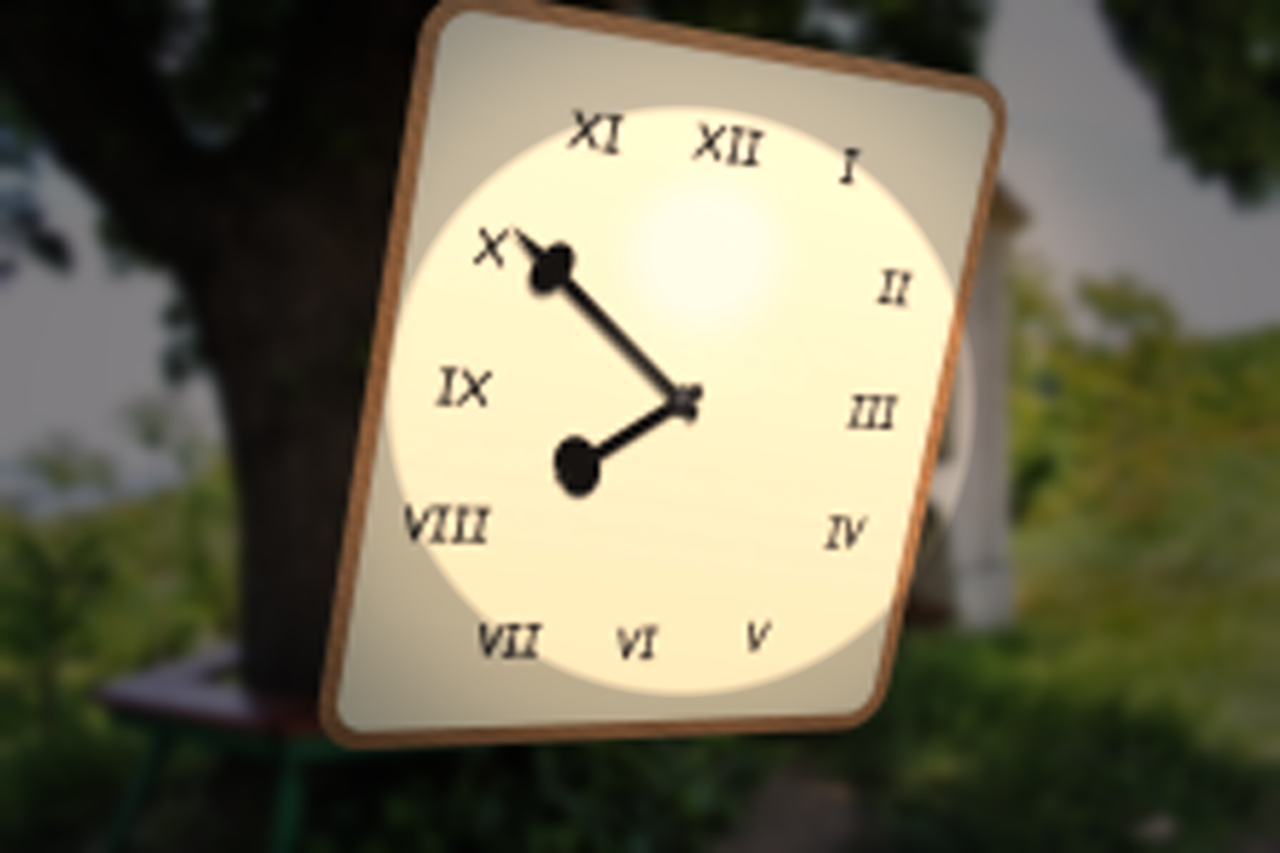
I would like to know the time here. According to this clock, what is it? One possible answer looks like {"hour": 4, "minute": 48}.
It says {"hour": 7, "minute": 51}
